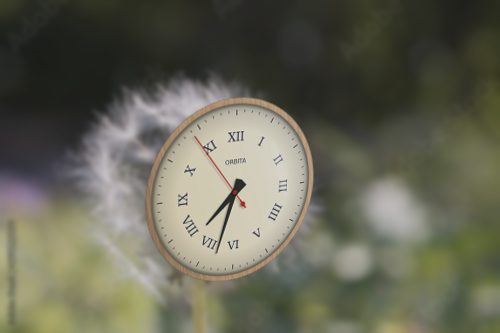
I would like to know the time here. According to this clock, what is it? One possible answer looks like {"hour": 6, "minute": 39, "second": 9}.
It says {"hour": 7, "minute": 32, "second": 54}
